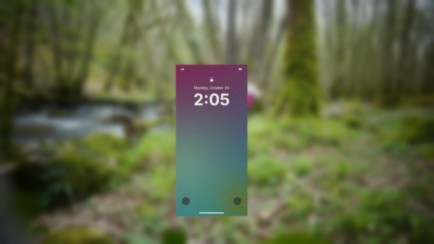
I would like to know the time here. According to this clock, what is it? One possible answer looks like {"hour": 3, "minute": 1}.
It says {"hour": 2, "minute": 5}
